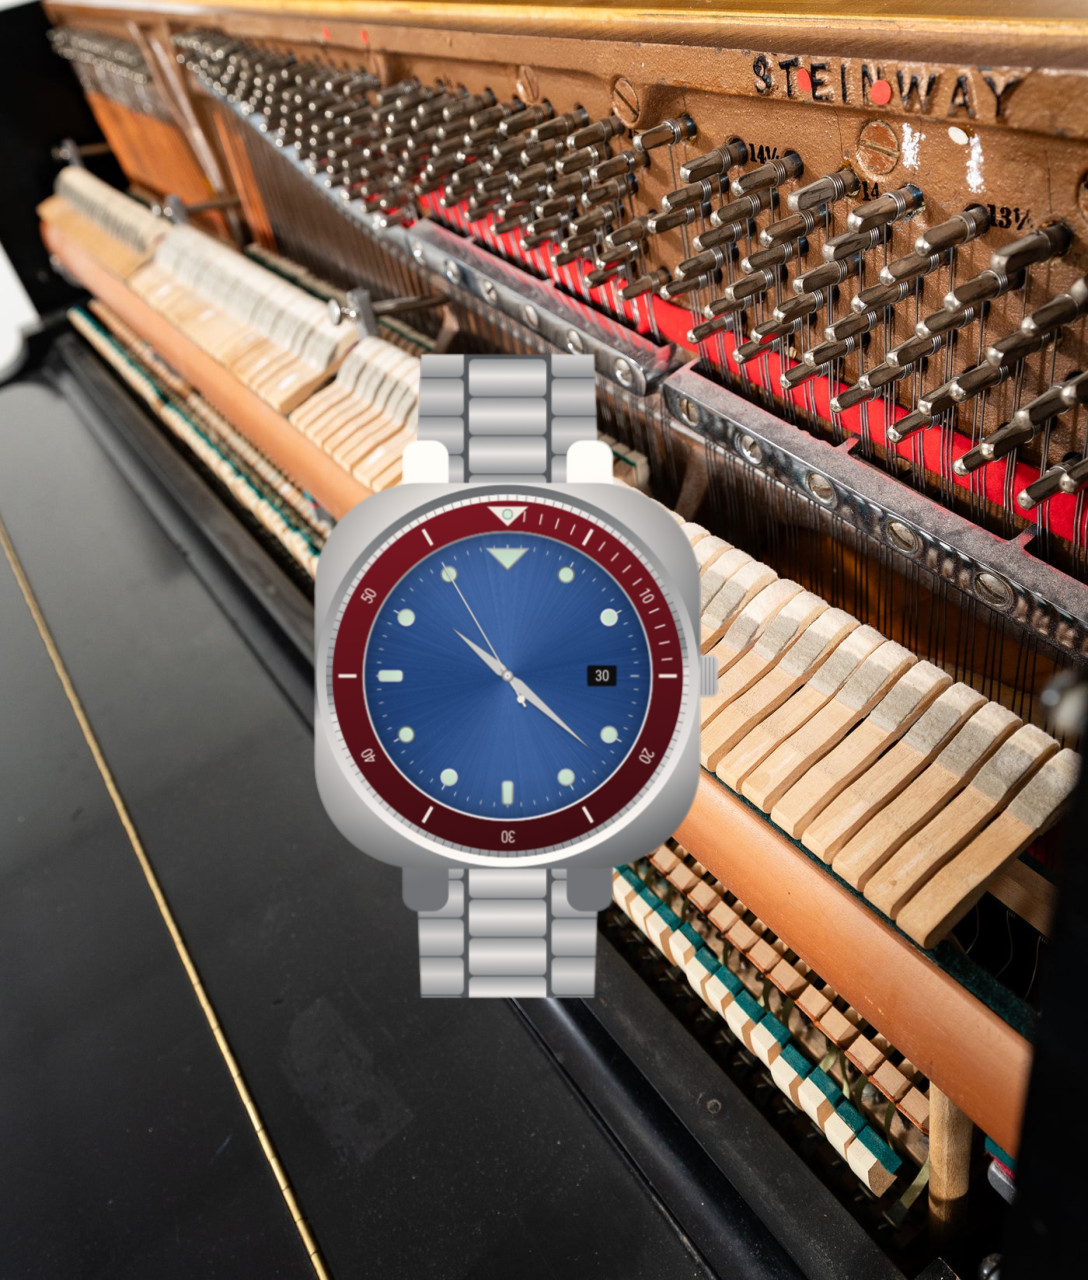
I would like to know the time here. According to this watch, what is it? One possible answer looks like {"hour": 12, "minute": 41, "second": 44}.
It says {"hour": 10, "minute": 21, "second": 55}
